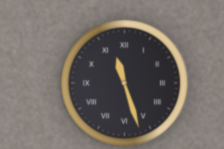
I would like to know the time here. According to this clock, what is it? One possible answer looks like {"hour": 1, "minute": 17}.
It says {"hour": 11, "minute": 27}
